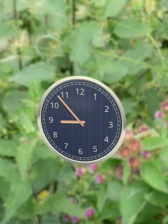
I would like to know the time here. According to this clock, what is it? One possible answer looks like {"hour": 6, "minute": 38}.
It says {"hour": 8, "minute": 53}
